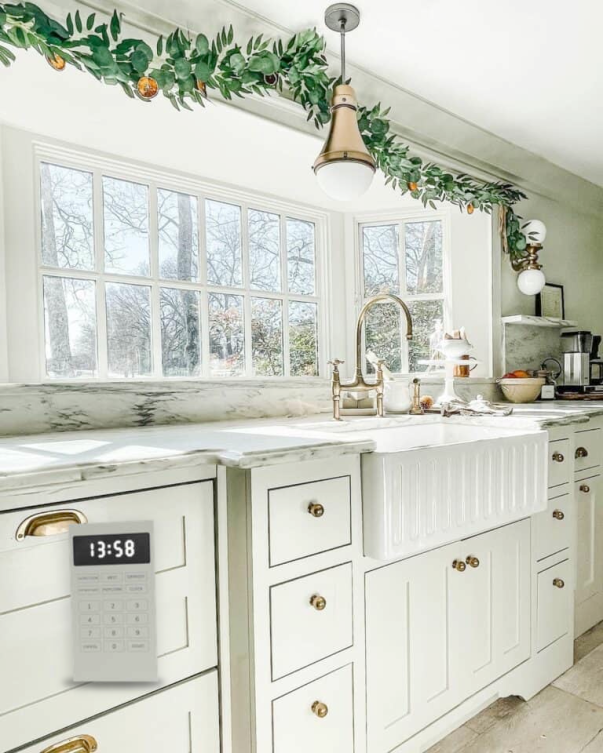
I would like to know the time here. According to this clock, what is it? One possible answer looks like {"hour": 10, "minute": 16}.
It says {"hour": 13, "minute": 58}
